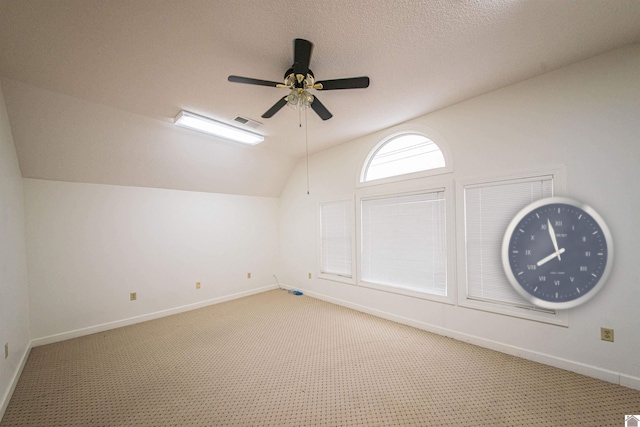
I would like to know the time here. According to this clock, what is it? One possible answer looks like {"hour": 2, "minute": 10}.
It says {"hour": 7, "minute": 57}
